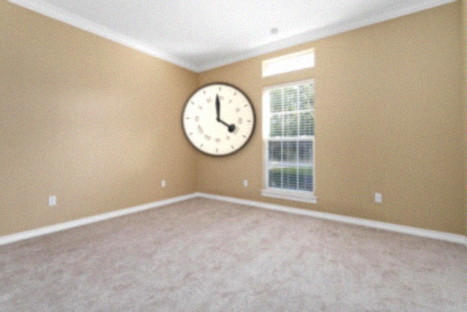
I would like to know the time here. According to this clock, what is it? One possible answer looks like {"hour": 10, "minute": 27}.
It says {"hour": 3, "minute": 59}
